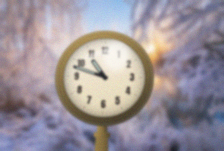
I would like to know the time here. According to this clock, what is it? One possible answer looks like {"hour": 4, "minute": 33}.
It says {"hour": 10, "minute": 48}
